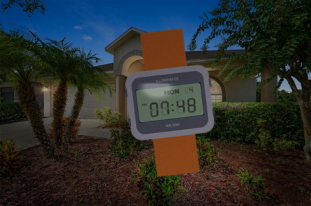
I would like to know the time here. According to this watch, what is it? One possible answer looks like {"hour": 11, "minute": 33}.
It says {"hour": 7, "minute": 48}
